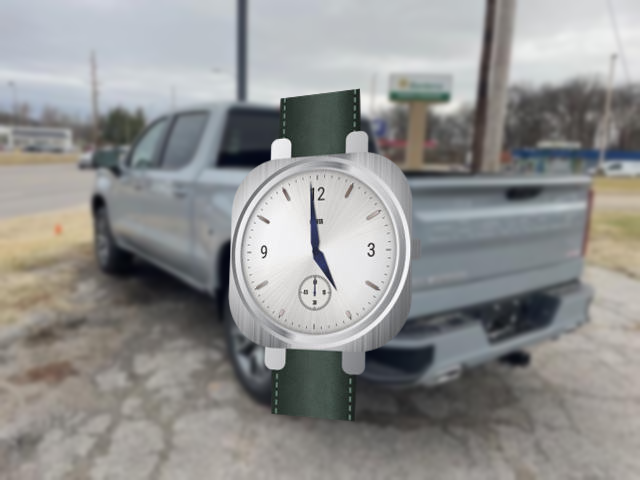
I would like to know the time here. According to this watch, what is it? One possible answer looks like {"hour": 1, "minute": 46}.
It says {"hour": 4, "minute": 59}
